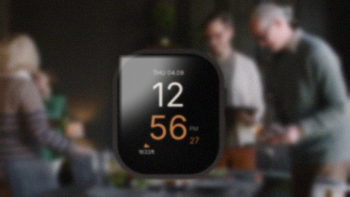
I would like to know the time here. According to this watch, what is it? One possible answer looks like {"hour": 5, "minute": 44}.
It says {"hour": 12, "minute": 56}
